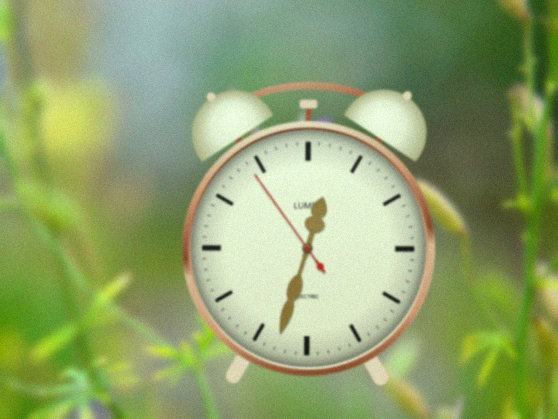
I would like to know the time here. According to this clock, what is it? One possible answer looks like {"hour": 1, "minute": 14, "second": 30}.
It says {"hour": 12, "minute": 32, "second": 54}
